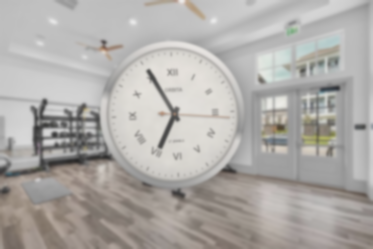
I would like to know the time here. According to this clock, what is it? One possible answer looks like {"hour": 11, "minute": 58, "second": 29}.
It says {"hour": 6, "minute": 55, "second": 16}
